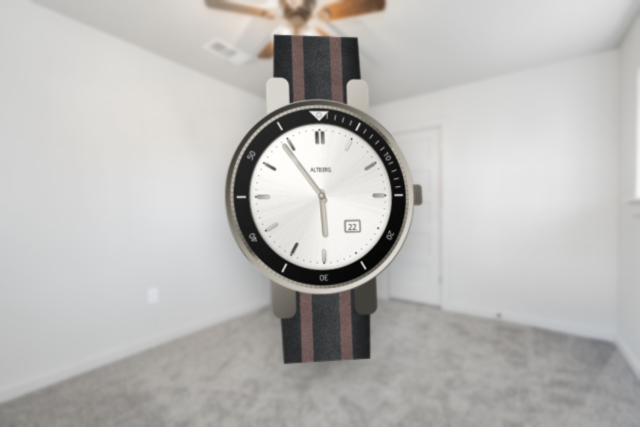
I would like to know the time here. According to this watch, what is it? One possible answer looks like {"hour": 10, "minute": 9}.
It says {"hour": 5, "minute": 54}
